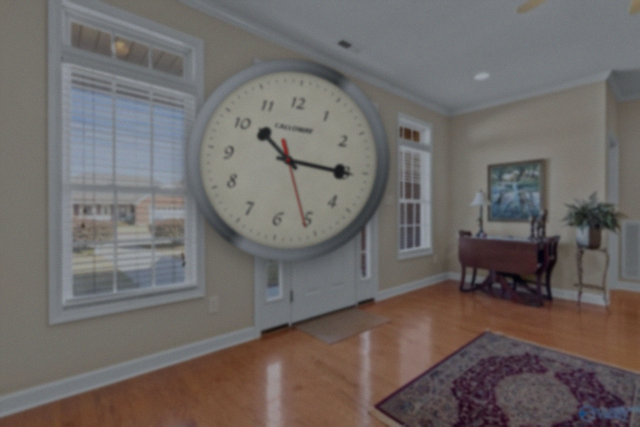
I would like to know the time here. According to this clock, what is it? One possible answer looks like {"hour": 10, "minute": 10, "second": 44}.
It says {"hour": 10, "minute": 15, "second": 26}
